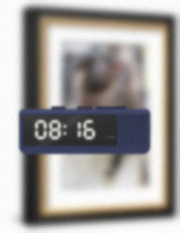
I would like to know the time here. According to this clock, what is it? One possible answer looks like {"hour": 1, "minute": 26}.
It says {"hour": 8, "minute": 16}
